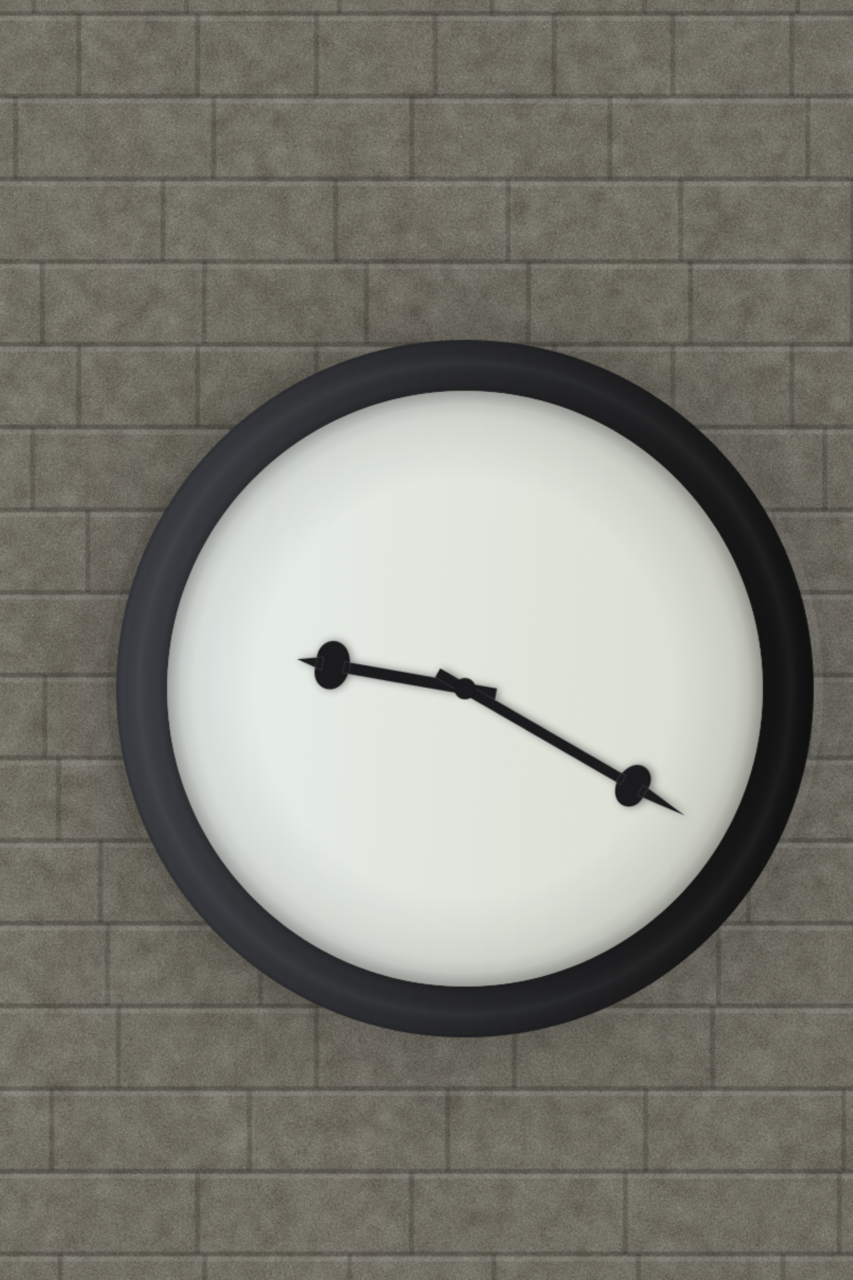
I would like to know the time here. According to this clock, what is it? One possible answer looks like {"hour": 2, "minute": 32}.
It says {"hour": 9, "minute": 20}
